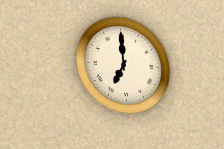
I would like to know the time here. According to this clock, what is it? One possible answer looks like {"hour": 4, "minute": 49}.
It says {"hour": 7, "minute": 0}
